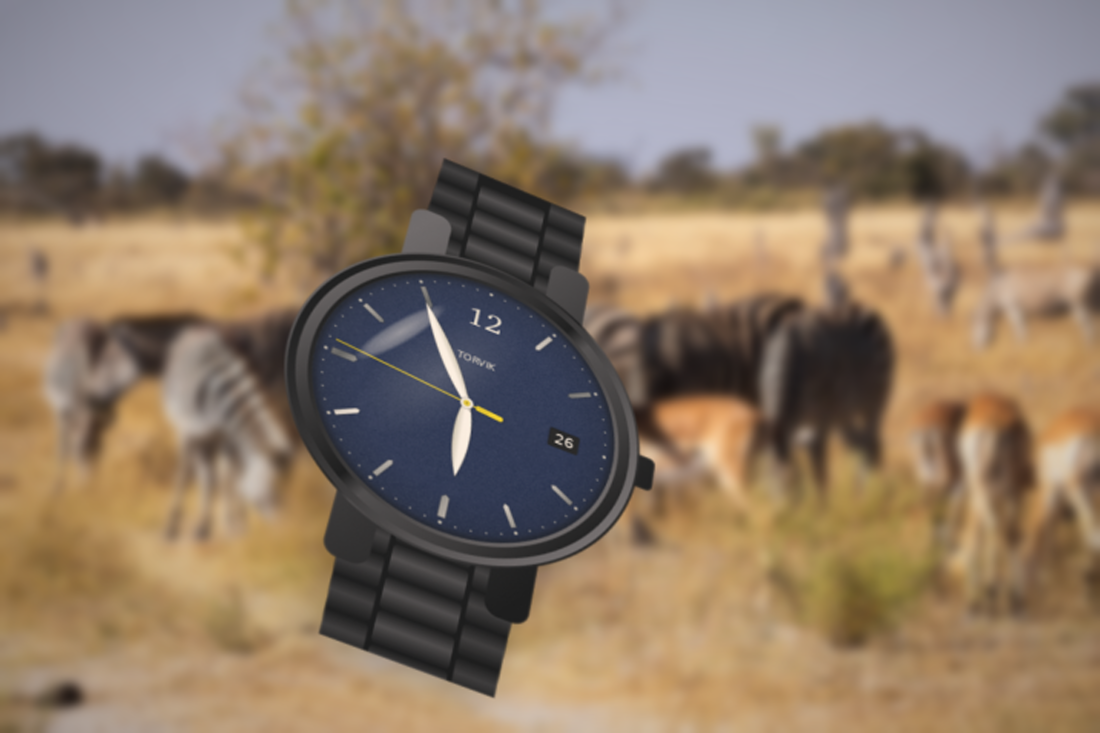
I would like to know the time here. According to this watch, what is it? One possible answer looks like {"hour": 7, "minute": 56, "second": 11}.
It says {"hour": 5, "minute": 54, "second": 46}
